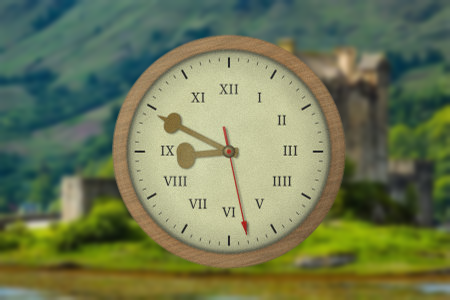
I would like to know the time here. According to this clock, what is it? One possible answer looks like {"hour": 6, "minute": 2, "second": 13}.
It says {"hour": 8, "minute": 49, "second": 28}
